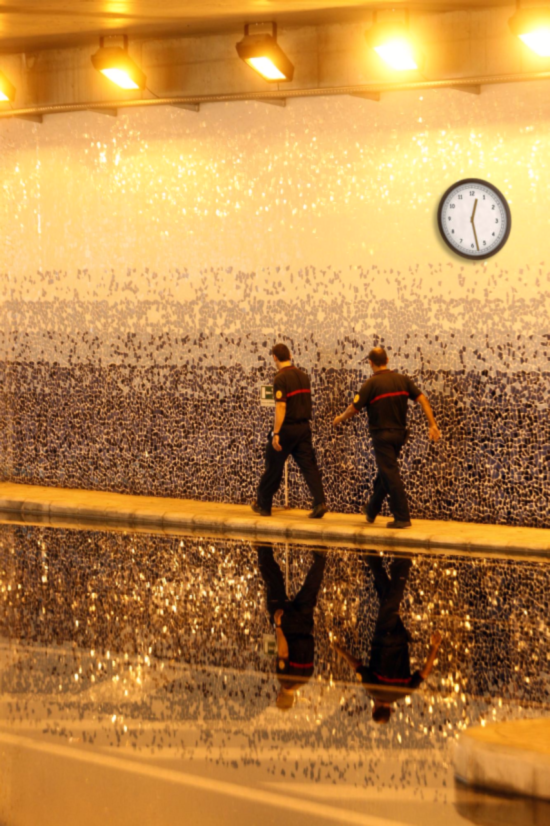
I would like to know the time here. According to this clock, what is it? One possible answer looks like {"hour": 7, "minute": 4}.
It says {"hour": 12, "minute": 28}
